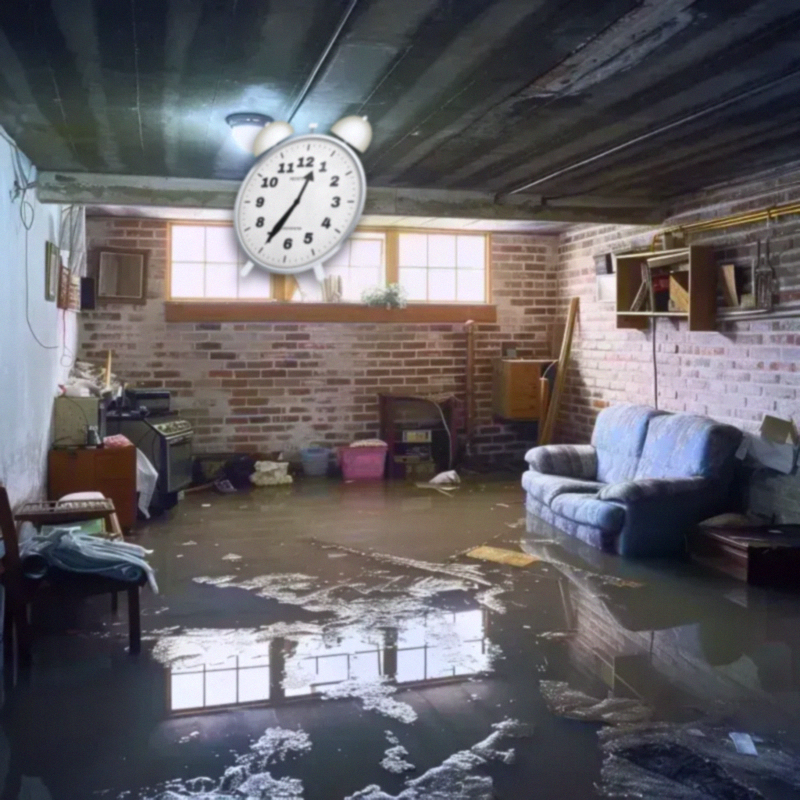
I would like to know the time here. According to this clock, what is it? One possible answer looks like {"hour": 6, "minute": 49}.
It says {"hour": 12, "minute": 35}
